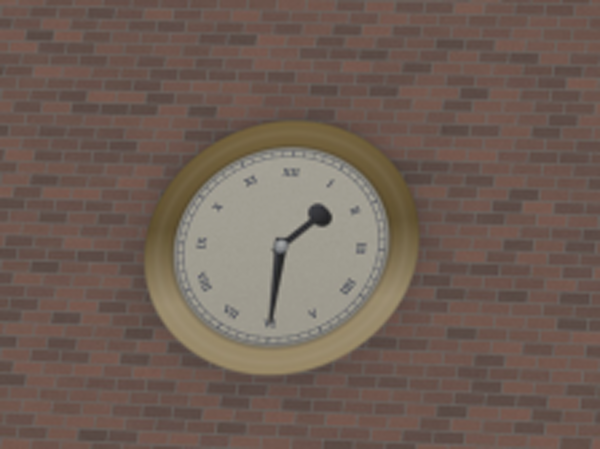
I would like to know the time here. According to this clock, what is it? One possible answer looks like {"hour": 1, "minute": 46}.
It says {"hour": 1, "minute": 30}
